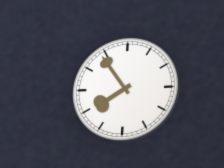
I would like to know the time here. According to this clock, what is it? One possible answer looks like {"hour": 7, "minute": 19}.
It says {"hour": 7, "minute": 54}
